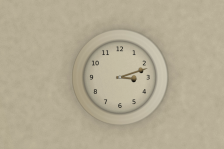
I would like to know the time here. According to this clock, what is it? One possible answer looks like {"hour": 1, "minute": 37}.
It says {"hour": 3, "minute": 12}
